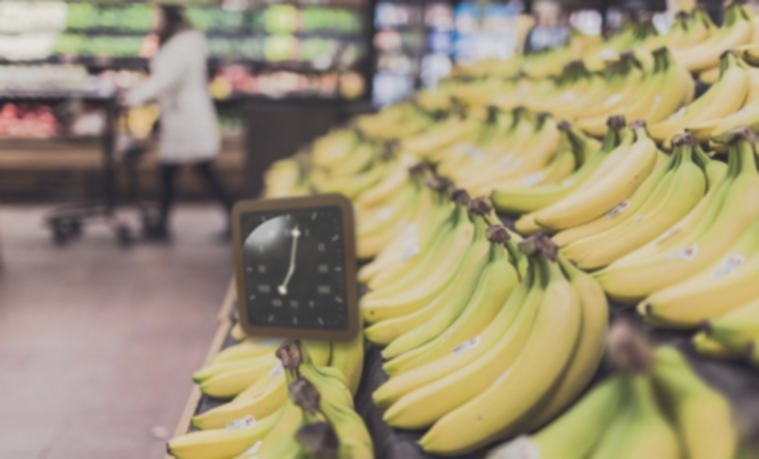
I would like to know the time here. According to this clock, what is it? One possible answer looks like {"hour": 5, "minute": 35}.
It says {"hour": 7, "minute": 2}
